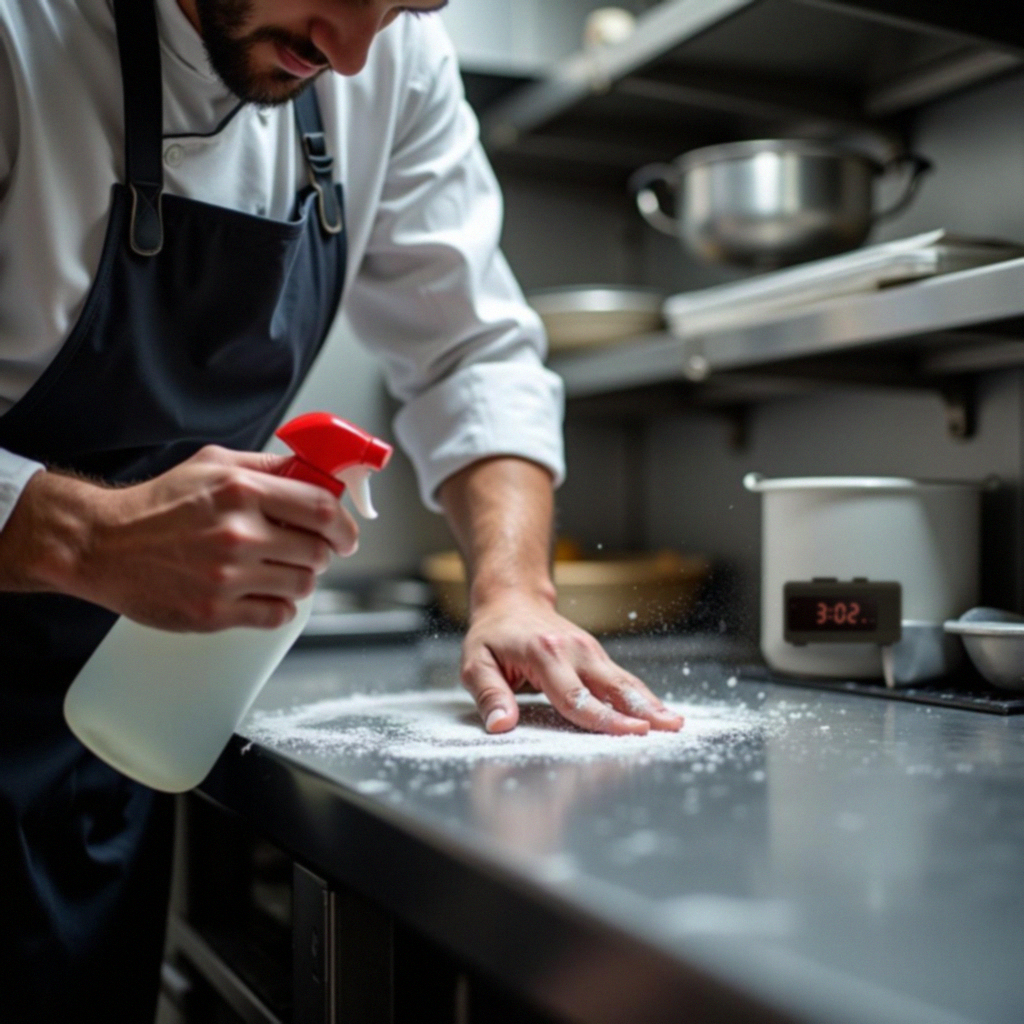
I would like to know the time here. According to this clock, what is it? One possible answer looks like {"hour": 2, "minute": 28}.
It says {"hour": 3, "minute": 2}
